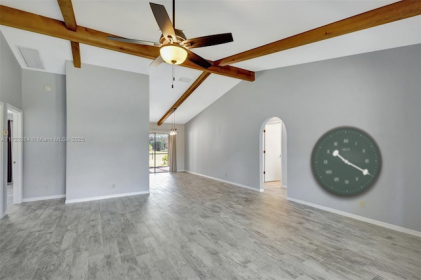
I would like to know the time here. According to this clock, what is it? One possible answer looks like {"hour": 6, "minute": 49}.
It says {"hour": 10, "minute": 20}
